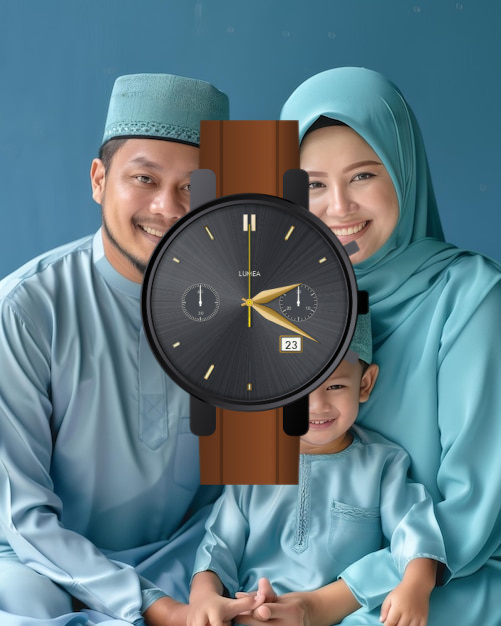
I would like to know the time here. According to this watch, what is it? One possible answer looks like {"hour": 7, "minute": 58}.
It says {"hour": 2, "minute": 20}
